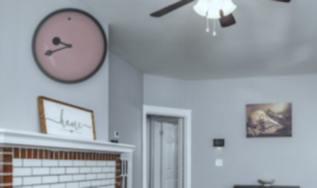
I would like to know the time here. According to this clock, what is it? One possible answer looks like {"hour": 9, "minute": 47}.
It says {"hour": 9, "minute": 42}
